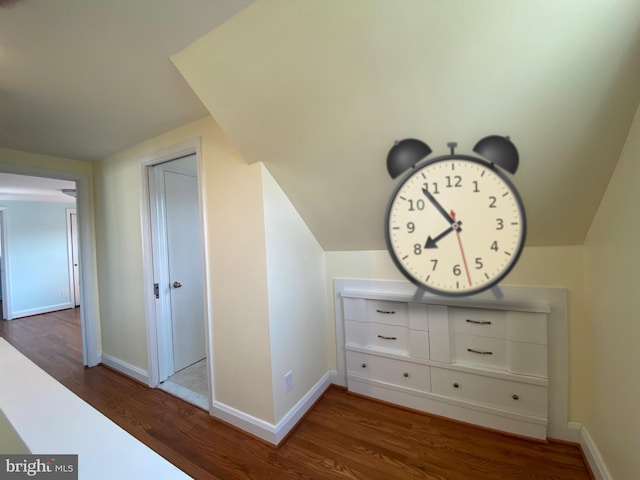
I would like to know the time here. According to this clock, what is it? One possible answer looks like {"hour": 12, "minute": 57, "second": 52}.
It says {"hour": 7, "minute": 53, "second": 28}
